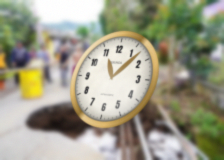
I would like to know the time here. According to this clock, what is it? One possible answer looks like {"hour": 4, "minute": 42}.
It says {"hour": 11, "minute": 7}
